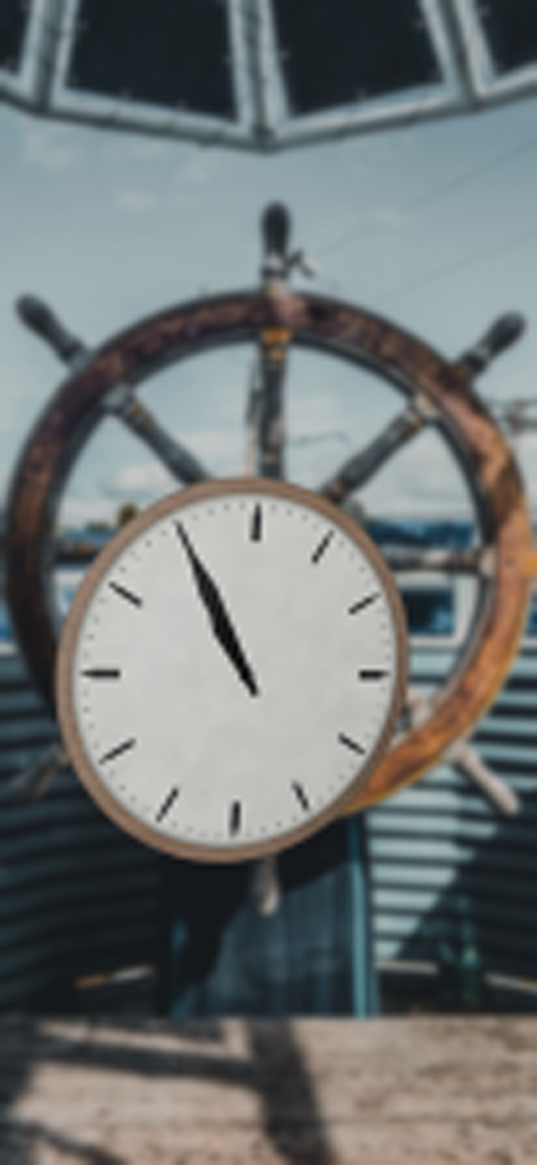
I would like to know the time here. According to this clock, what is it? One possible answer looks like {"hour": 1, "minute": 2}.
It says {"hour": 10, "minute": 55}
